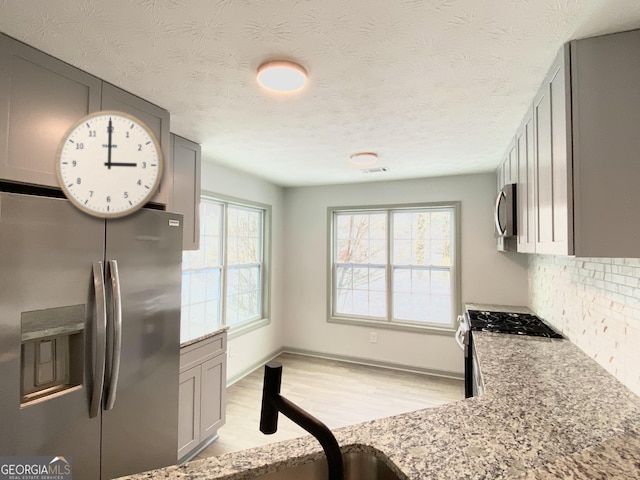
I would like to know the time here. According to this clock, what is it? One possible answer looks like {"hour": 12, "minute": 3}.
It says {"hour": 3, "minute": 0}
